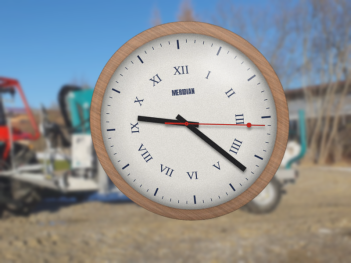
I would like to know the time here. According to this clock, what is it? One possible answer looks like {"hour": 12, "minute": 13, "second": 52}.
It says {"hour": 9, "minute": 22, "second": 16}
